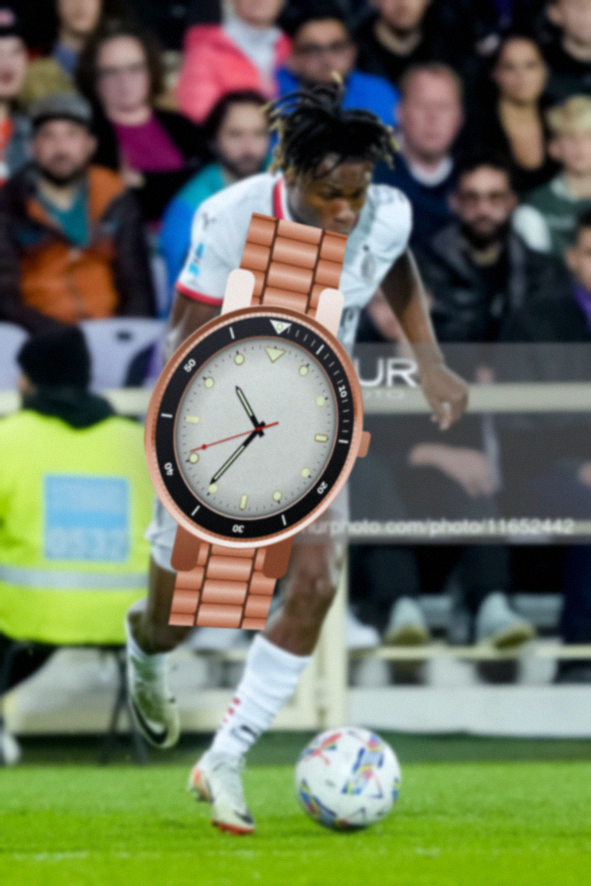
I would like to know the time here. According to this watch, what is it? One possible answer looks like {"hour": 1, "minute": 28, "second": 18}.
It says {"hour": 10, "minute": 35, "second": 41}
